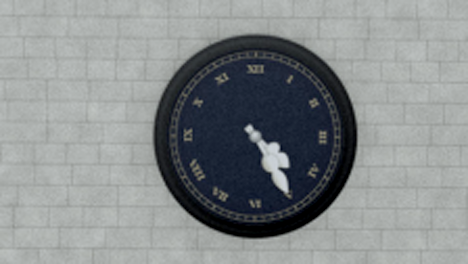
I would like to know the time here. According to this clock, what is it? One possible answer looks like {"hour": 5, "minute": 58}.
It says {"hour": 4, "minute": 25}
